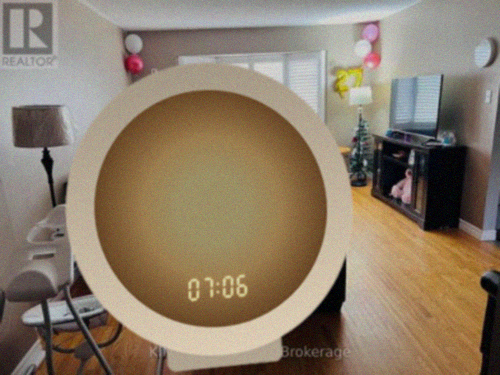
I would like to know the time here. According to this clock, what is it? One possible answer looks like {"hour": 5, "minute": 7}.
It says {"hour": 7, "minute": 6}
